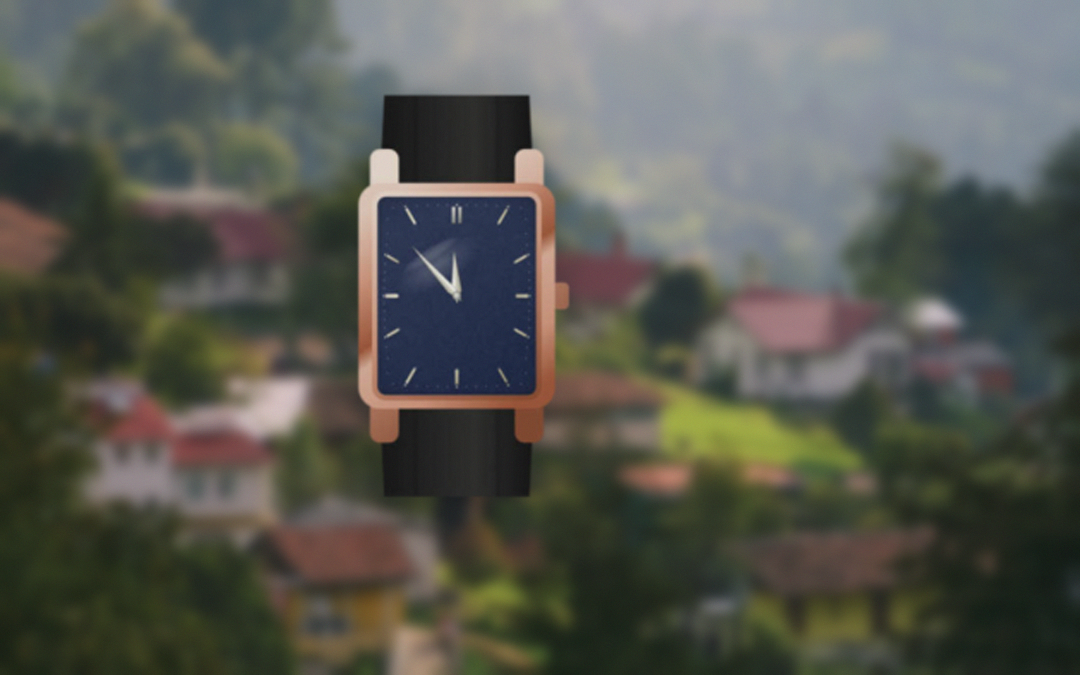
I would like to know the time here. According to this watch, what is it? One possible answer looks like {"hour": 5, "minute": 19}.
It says {"hour": 11, "minute": 53}
